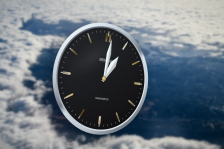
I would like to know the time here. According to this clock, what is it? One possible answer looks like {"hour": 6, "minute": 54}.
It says {"hour": 1, "minute": 1}
